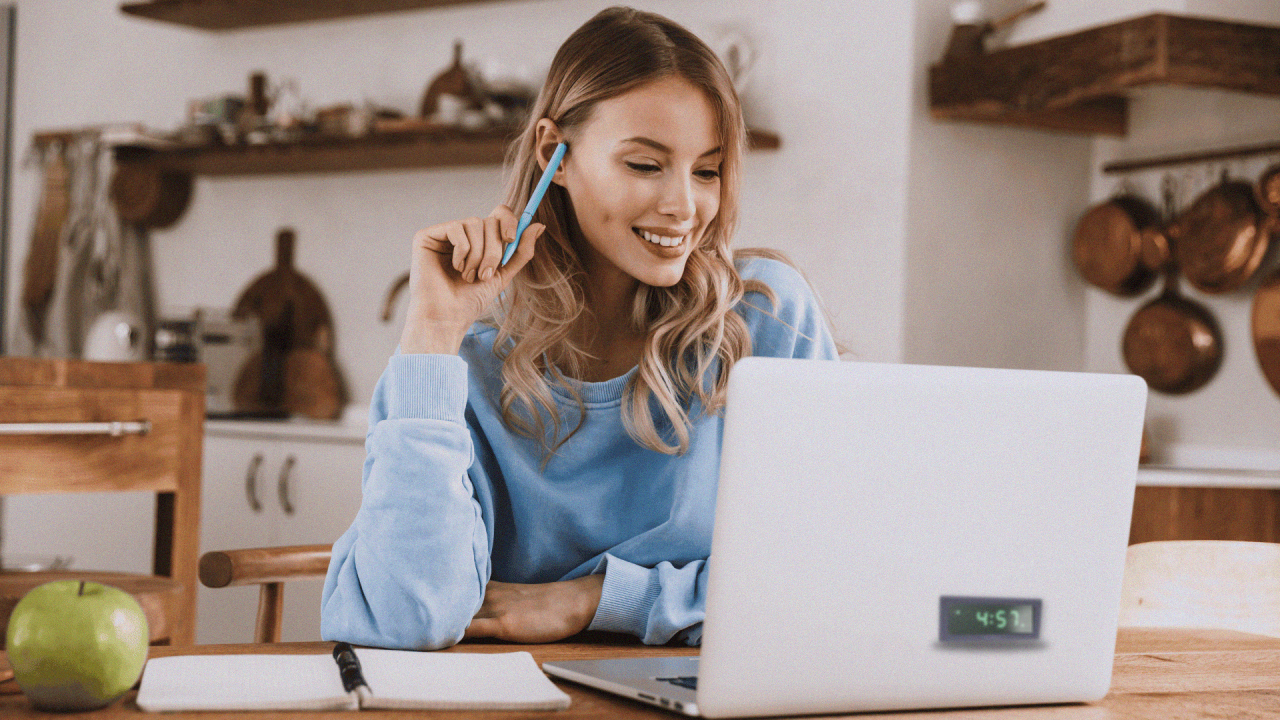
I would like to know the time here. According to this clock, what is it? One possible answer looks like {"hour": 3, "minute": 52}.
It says {"hour": 4, "minute": 57}
